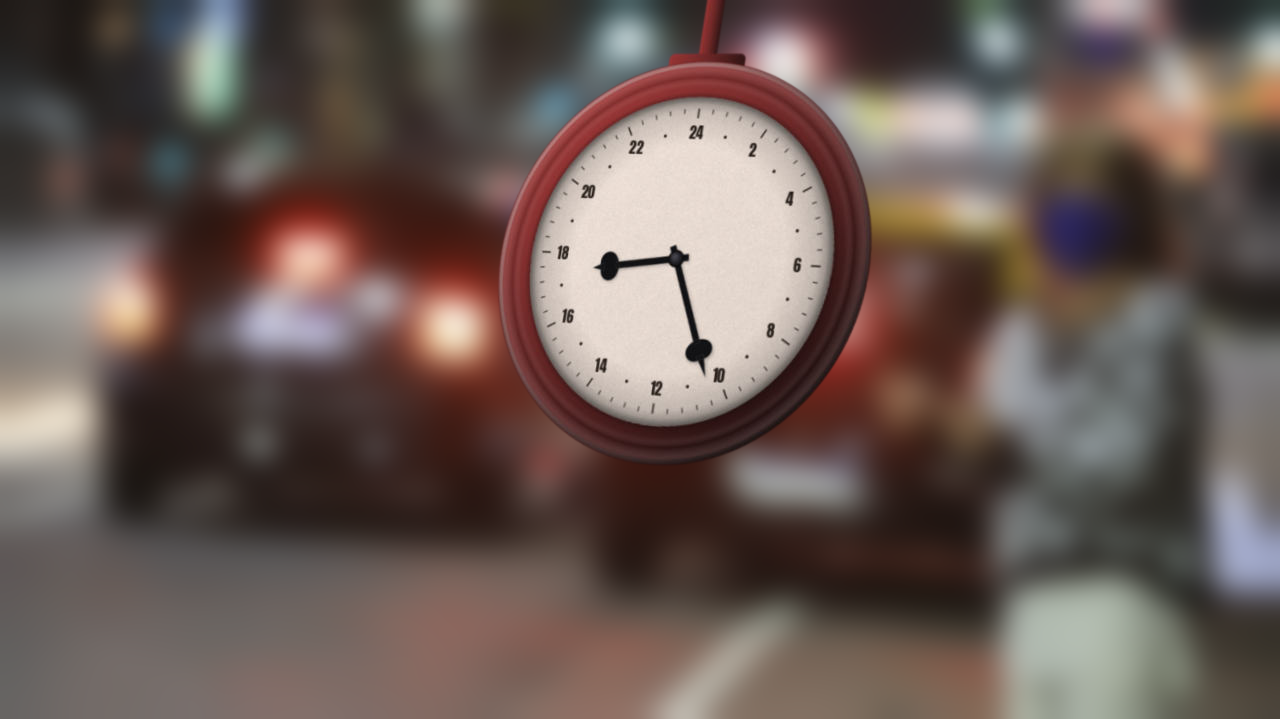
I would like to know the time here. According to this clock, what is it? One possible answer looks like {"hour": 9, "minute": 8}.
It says {"hour": 17, "minute": 26}
